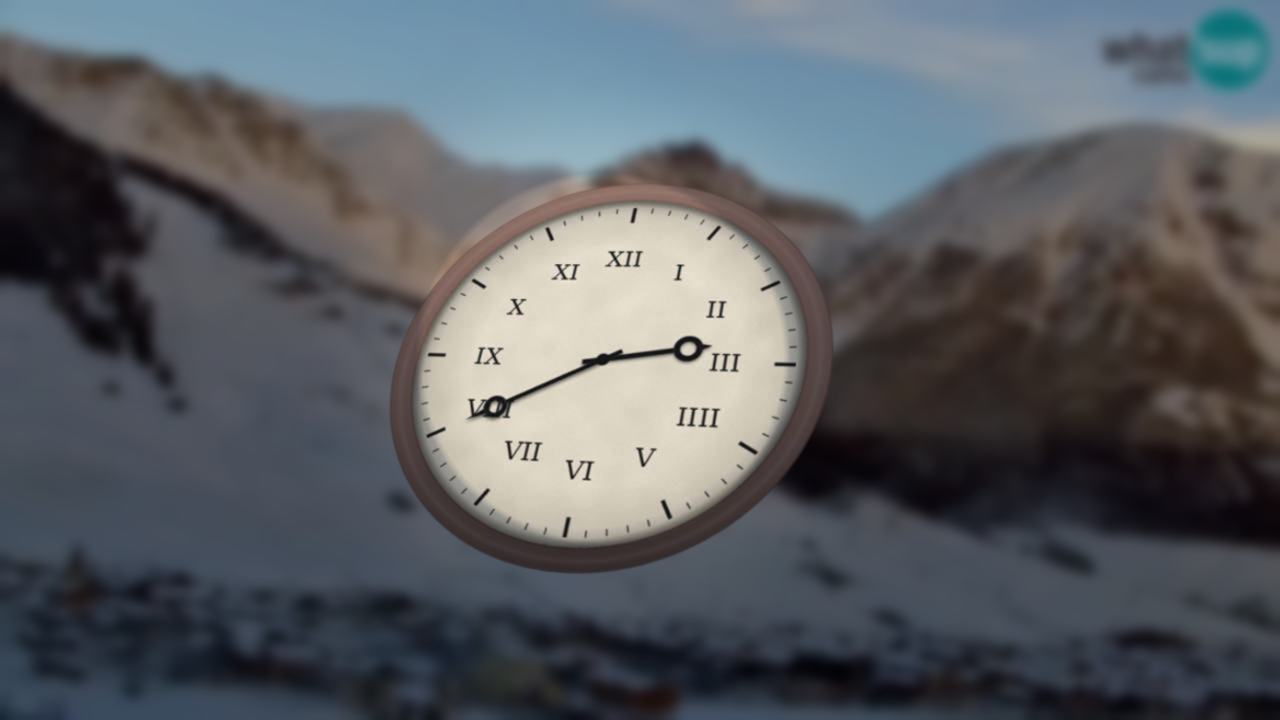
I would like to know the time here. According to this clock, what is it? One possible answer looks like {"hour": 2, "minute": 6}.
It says {"hour": 2, "minute": 40}
